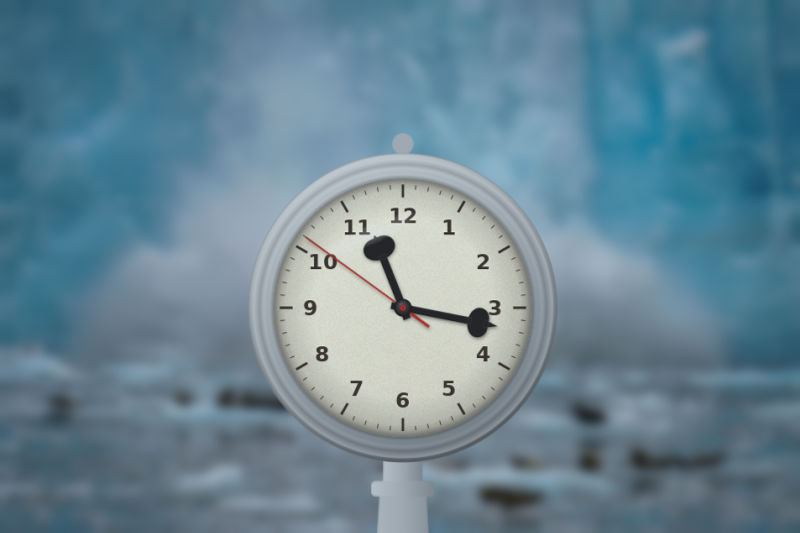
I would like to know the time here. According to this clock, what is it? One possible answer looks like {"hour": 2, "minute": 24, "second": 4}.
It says {"hour": 11, "minute": 16, "second": 51}
